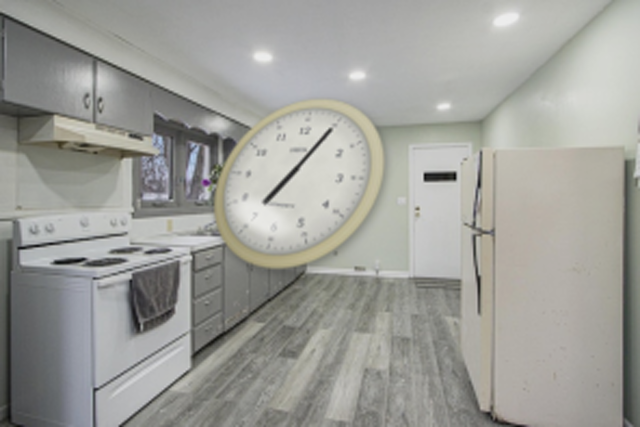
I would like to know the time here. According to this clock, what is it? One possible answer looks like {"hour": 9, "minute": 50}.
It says {"hour": 7, "minute": 5}
